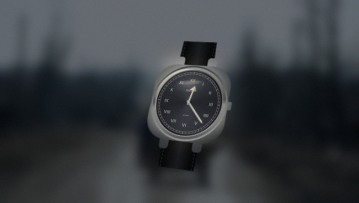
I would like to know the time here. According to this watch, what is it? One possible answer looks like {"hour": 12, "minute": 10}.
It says {"hour": 12, "minute": 23}
